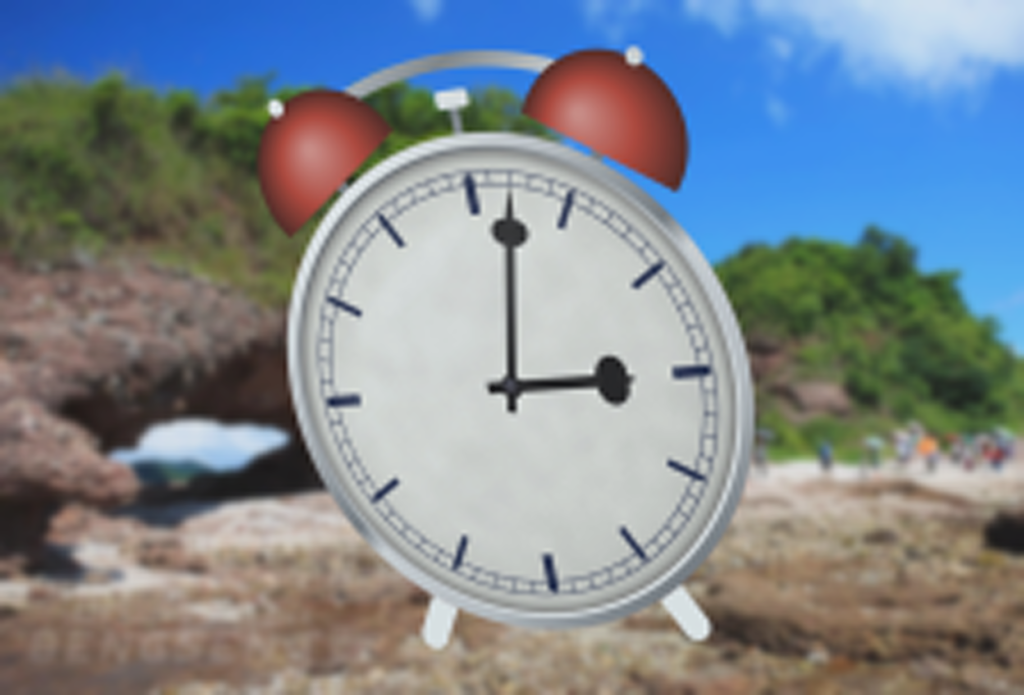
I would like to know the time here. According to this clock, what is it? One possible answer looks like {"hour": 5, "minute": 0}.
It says {"hour": 3, "minute": 2}
